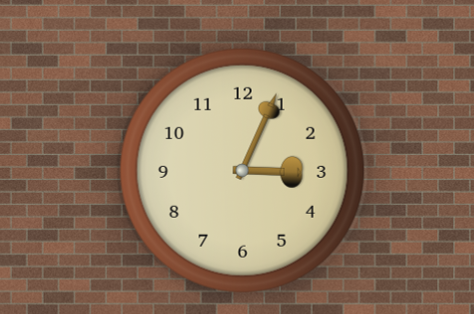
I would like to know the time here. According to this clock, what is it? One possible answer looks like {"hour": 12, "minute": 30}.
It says {"hour": 3, "minute": 4}
